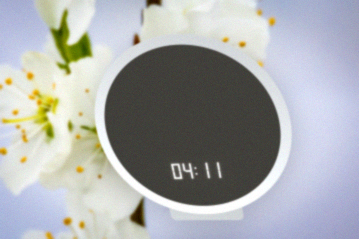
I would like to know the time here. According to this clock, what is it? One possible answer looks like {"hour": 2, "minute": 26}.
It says {"hour": 4, "minute": 11}
